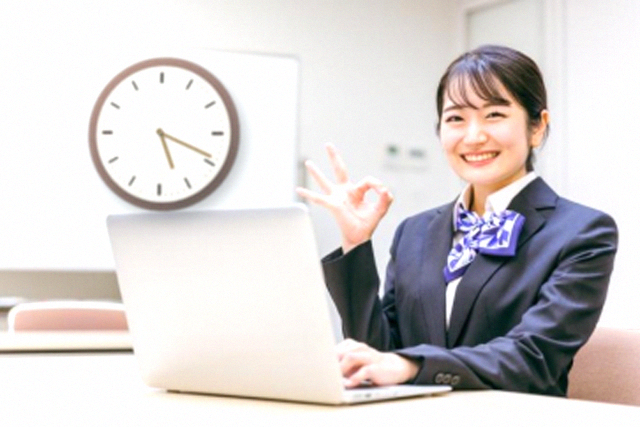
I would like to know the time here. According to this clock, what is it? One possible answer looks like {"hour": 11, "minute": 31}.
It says {"hour": 5, "minute": 19}
